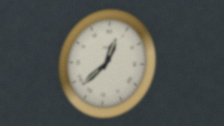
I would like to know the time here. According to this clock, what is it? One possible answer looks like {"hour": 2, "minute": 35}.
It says {"hour": 12, "minute": 38}
